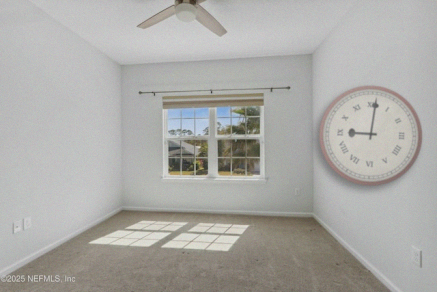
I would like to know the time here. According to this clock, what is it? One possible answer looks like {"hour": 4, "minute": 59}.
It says {"hour": 9, "minute": 1}
